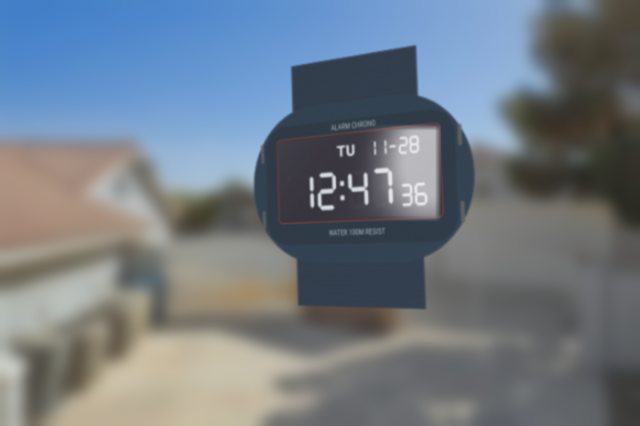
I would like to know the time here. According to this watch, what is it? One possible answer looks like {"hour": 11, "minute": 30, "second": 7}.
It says {"hour": 12, "minute": 47, "second": 36}
